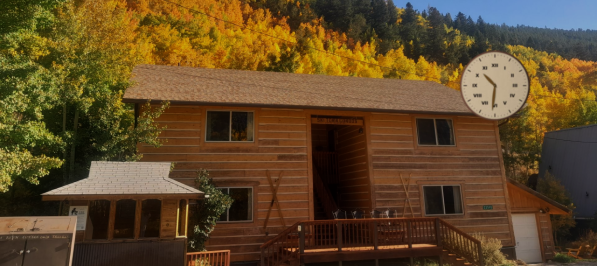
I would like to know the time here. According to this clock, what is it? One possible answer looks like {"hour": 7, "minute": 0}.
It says {"hour": 10, "minute": 31}
